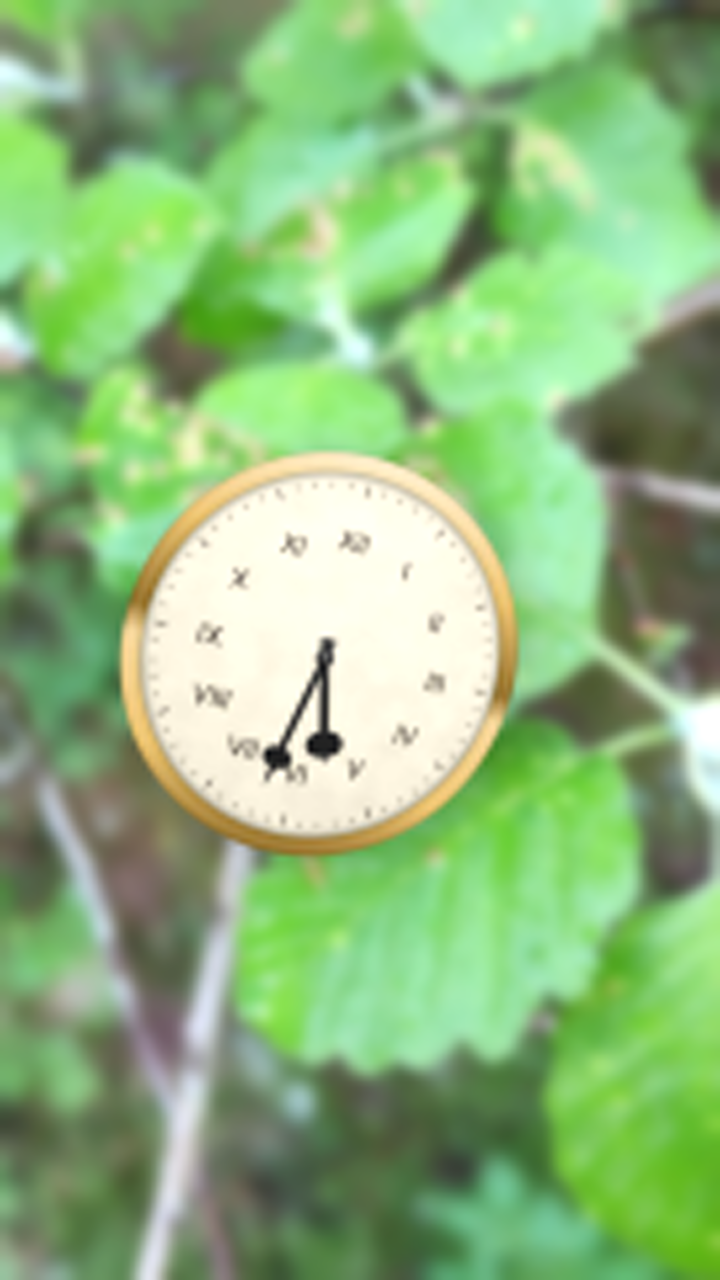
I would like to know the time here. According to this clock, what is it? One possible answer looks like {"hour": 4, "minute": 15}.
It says {"hour": 5, "minute": 32}
